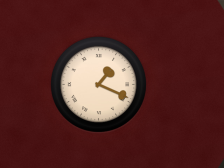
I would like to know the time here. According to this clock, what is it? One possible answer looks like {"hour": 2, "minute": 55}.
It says {"hour": 1, "minute": 19}
